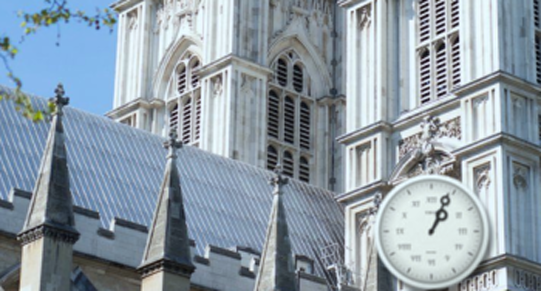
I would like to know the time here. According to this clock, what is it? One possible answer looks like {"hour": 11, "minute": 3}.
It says {"hour": 1, "minute": 4}
